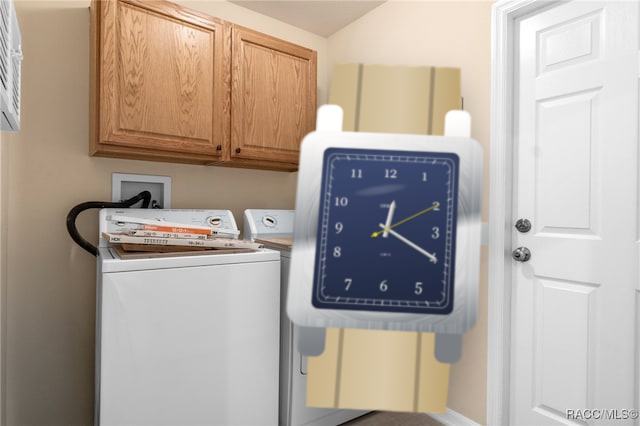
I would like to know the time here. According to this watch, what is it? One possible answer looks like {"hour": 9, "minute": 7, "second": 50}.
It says {"hour": 12, "minute": 20, "second": 10}
